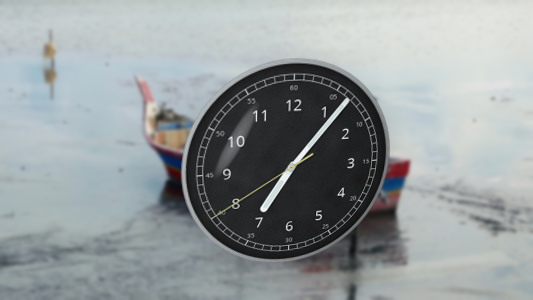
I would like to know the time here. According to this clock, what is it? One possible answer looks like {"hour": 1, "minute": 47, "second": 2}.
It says {"hour": 7, "minute": 6, "second": 40}
